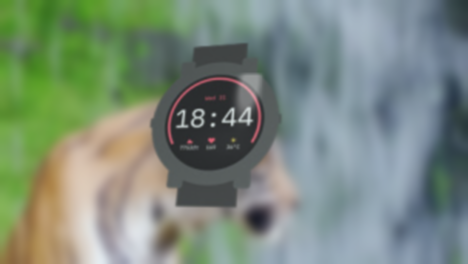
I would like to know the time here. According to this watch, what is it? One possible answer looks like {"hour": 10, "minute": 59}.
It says {"hour": 18, "minute": 44}
